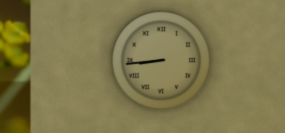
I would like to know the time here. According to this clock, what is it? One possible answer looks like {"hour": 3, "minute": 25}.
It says {"hour": 8, "minute": 44}
